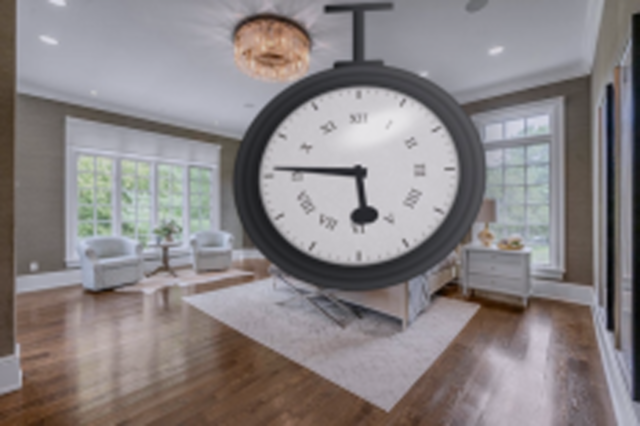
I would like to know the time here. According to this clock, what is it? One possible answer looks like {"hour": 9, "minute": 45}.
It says {"hour": 5, "minute": 46}
